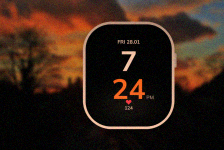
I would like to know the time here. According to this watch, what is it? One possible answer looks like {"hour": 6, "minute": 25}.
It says {"hour": 7, "minute": 24}
